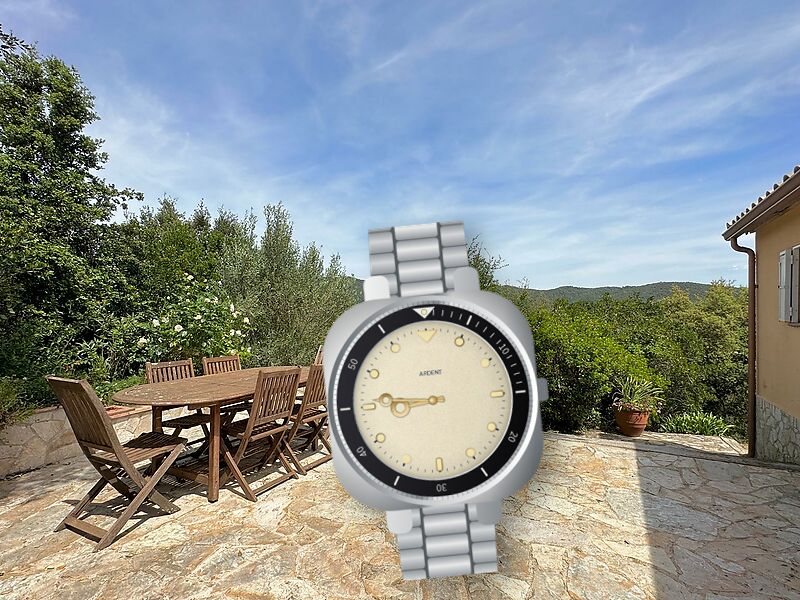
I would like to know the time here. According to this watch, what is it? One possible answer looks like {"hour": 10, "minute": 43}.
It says {"hour": 8, "minute": 46}
